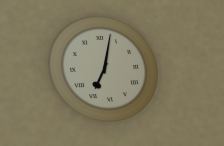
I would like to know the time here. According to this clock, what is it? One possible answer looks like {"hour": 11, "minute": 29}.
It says {"hour": 7, "minute": 3}
